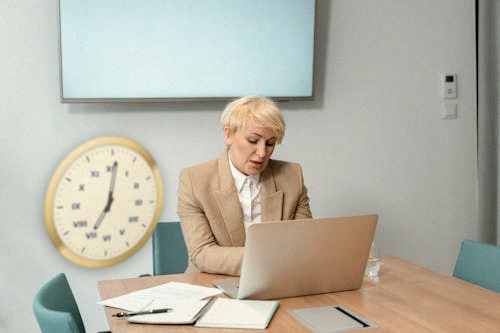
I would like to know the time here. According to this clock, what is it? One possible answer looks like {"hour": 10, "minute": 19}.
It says {"hour": 7, "minute": 1}
